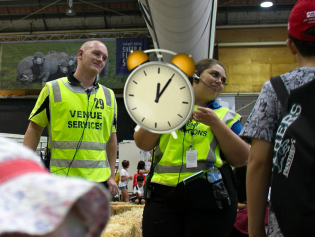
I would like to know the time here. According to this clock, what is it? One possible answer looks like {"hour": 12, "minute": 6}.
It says {"hour": 12, "minute": 5}
